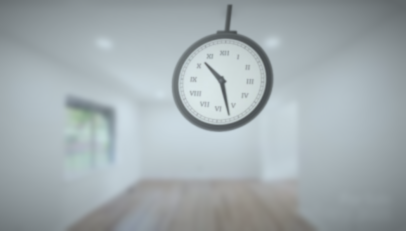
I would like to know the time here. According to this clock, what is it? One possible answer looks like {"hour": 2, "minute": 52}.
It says {"hour": 10, "minute": 27}
